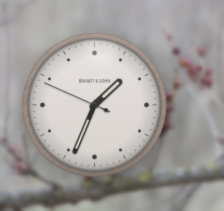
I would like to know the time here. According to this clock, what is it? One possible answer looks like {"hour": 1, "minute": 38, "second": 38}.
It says {"hour": 1, "minute": 33, "second": 49}
